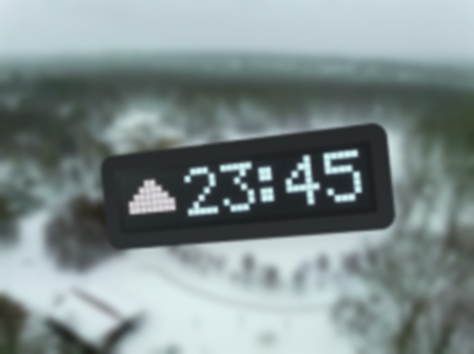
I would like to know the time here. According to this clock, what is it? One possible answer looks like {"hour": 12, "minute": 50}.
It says {"hour": 23, "minute": 45}
